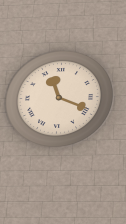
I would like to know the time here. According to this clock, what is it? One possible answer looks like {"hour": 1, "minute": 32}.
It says {"hour": 11, "minute": 19}
